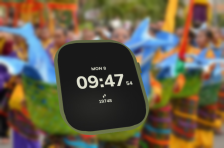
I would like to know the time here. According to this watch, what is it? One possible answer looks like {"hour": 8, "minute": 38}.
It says {"hour": 9, "minute": 47}
